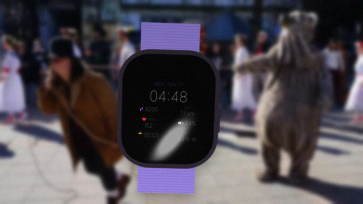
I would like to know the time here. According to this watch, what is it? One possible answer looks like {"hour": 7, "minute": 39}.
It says {"hour": 4, "minute": 48}
